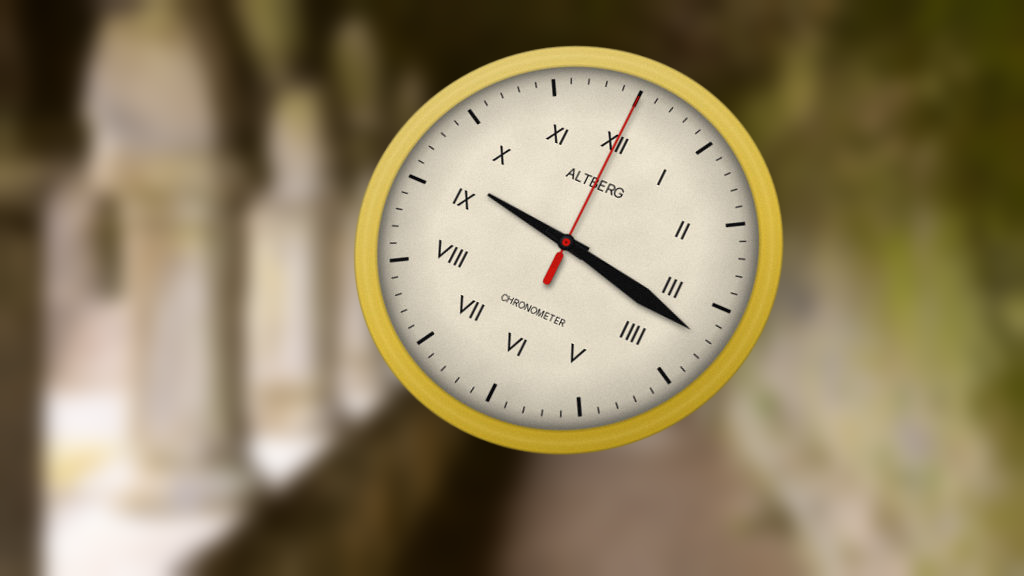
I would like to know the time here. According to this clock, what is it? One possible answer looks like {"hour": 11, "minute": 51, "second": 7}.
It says {"hour": 9, "minute": 17, "second": 0}
